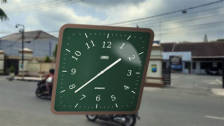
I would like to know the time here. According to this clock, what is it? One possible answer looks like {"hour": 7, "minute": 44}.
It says {"hour": 1, "minute": 38}
